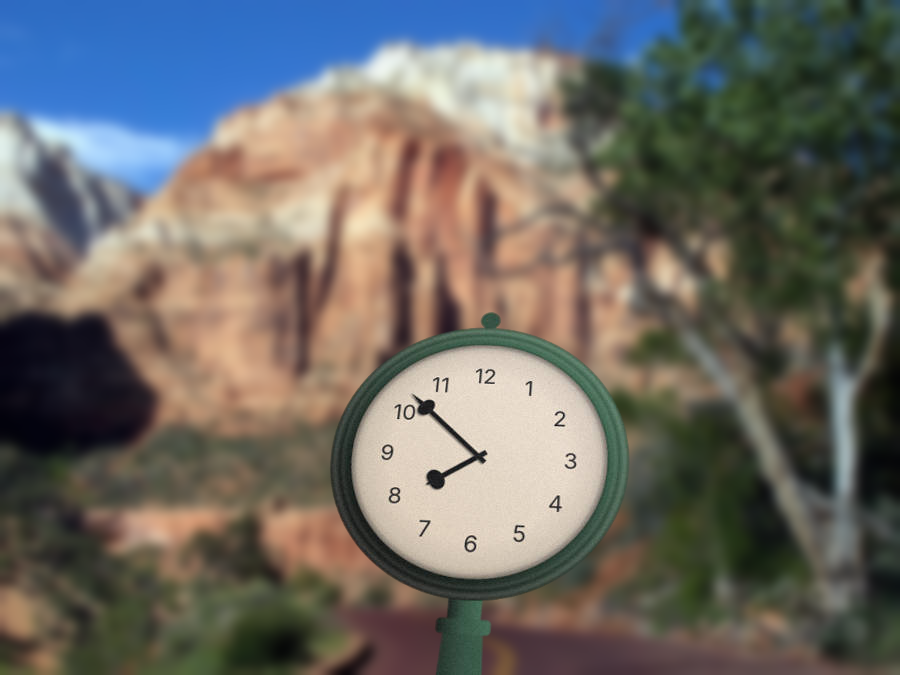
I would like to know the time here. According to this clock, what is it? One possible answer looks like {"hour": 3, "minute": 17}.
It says {"hour": 7, "minute": 52}
